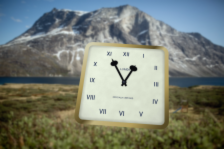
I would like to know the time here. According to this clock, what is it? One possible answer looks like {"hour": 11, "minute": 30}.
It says {"hour": 12, "minute": 55}
